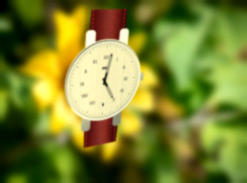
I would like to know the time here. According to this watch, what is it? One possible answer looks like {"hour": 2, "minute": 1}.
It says {"hour": 5, "minute": 2}
